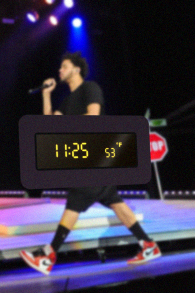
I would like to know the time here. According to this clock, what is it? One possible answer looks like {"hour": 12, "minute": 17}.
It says {"hour": 11, "minute": 25}
